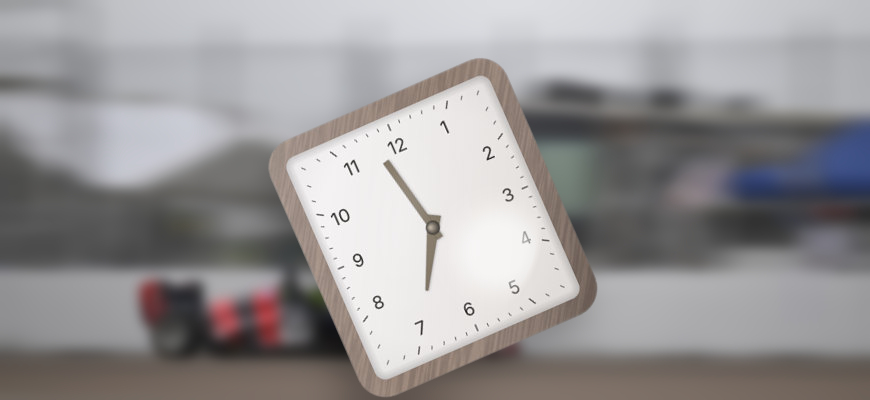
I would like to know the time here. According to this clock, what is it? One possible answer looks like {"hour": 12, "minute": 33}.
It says {"hour": 6, "minute": 58}
